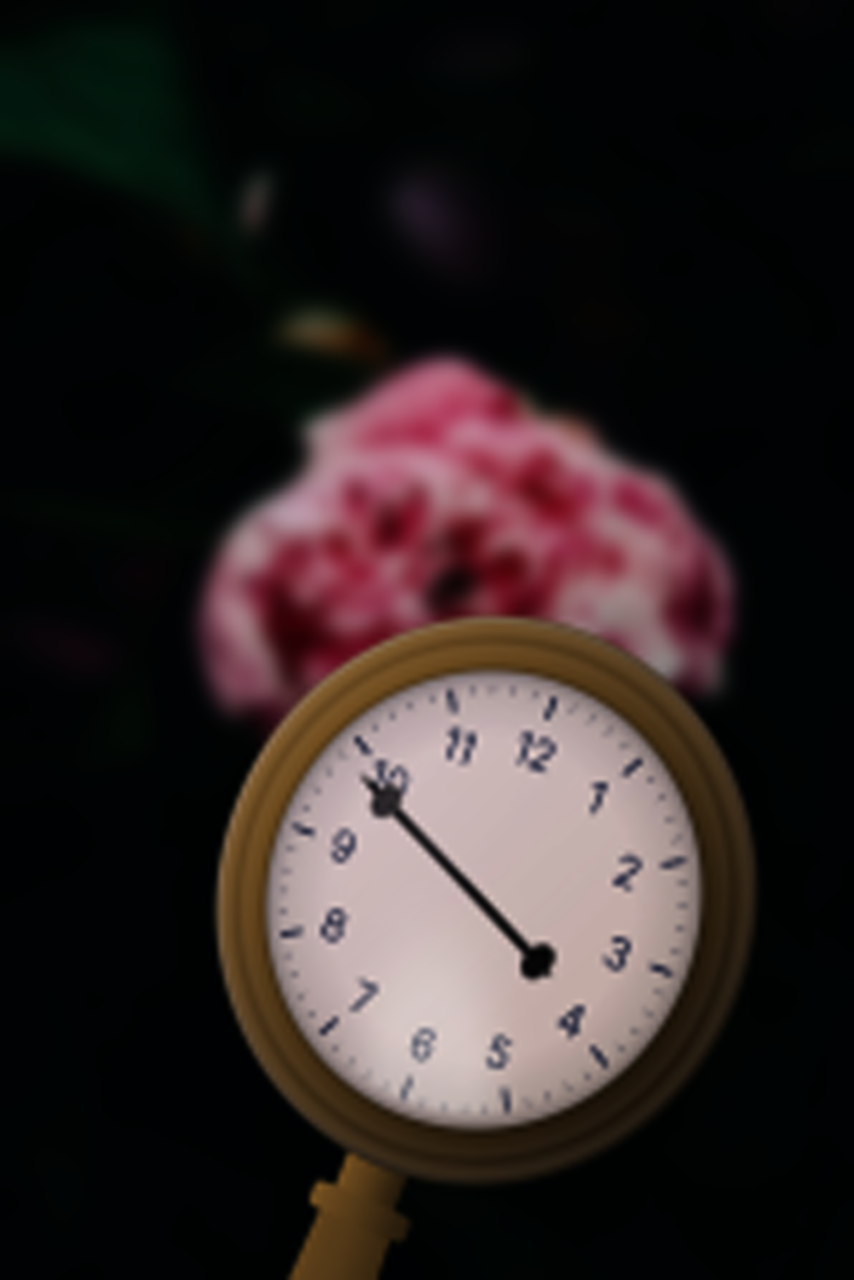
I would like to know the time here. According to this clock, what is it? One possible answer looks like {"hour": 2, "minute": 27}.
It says {"hour": 3, "minute": 49}
